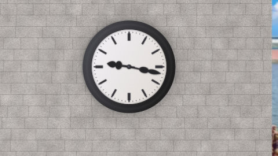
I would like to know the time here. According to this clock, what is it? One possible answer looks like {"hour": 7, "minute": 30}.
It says {"hour": 9, "minute": 17}
